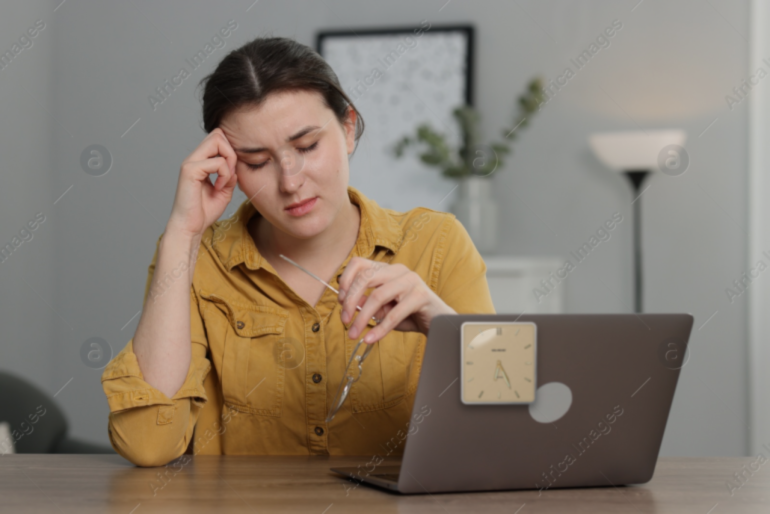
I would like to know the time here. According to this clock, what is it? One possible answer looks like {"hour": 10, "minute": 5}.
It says {"hour": 6, "minute": 26}
